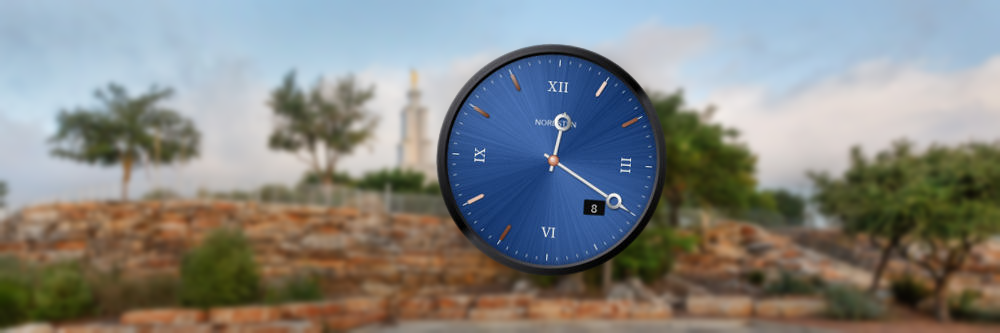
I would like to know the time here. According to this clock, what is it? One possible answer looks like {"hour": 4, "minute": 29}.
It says {"hour": 12, "minute": 20}
